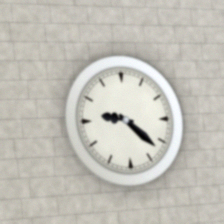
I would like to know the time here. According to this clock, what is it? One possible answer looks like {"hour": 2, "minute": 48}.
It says {"hour": 9, "minute": 22}
